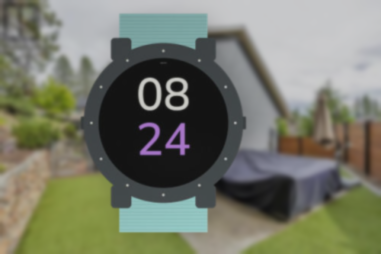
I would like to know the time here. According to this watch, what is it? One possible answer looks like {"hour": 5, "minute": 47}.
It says {"hour": 8, "minute": 24}
